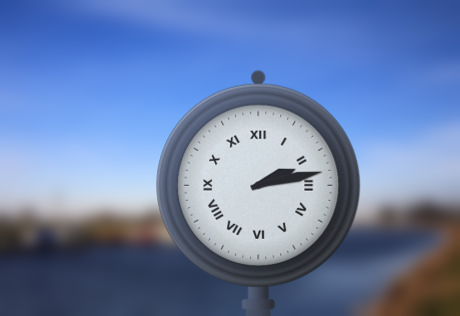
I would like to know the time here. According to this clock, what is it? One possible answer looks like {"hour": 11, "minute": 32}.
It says {"hour": 2, "minute": 13}
